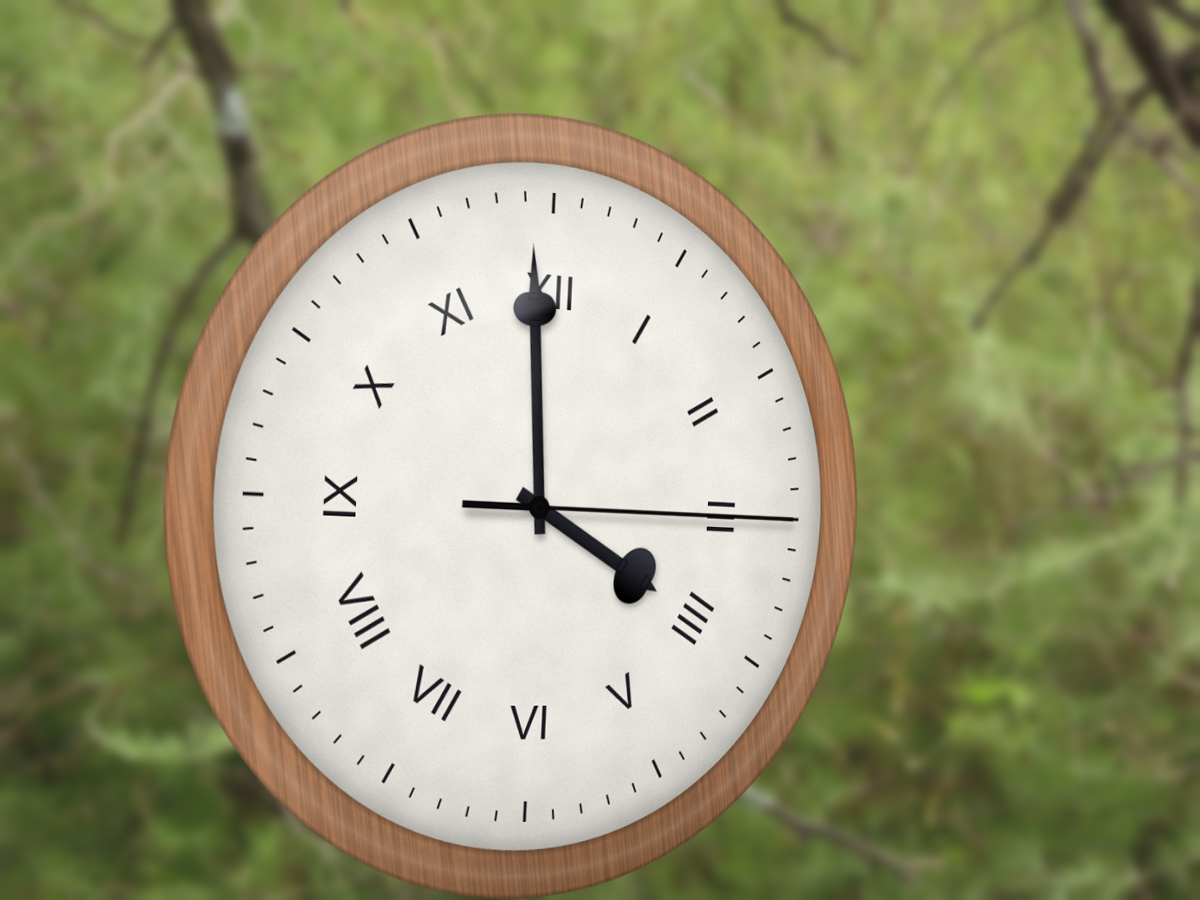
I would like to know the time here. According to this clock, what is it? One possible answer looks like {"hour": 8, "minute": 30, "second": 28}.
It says {"hour": 3, "minute": 59, "second": 15}
